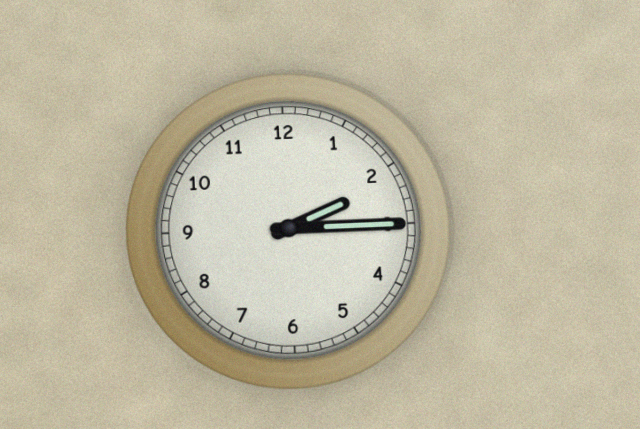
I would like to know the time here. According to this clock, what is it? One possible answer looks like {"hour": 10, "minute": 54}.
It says {"hour": 2, "minute": 15}
